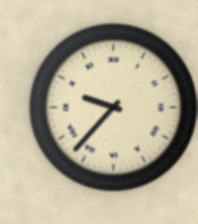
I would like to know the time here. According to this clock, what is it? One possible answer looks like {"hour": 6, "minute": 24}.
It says {"hour": 9, "minute": 37}
